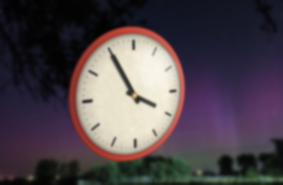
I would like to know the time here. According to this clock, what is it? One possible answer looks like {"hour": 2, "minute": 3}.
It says {"hour": 3, "minute": 55}
